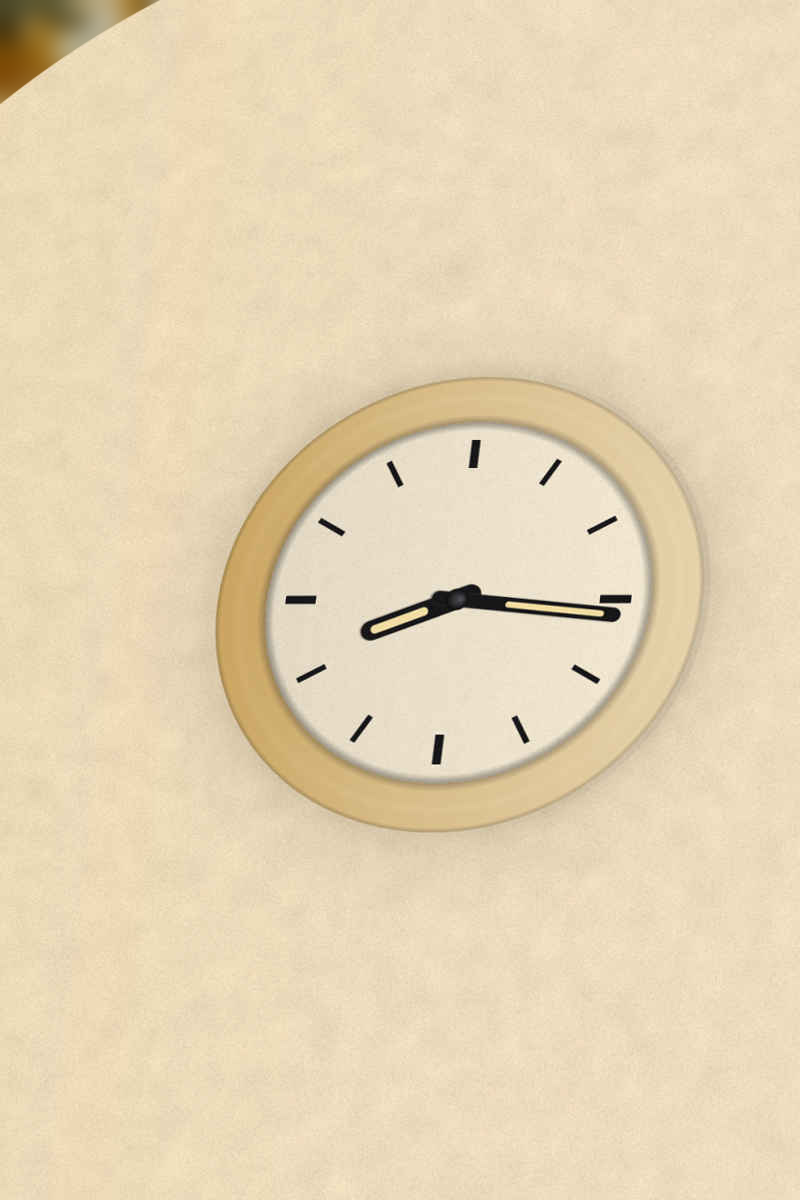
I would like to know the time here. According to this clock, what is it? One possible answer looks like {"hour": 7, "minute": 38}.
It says {"hour": 8, "minute": 16}
